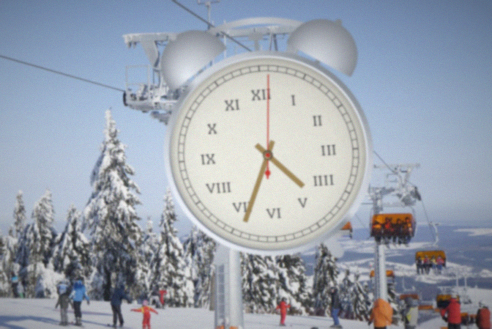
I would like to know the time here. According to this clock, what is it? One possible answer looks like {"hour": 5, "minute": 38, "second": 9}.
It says {"hour": 4, "minute": 34, "second": 1}
